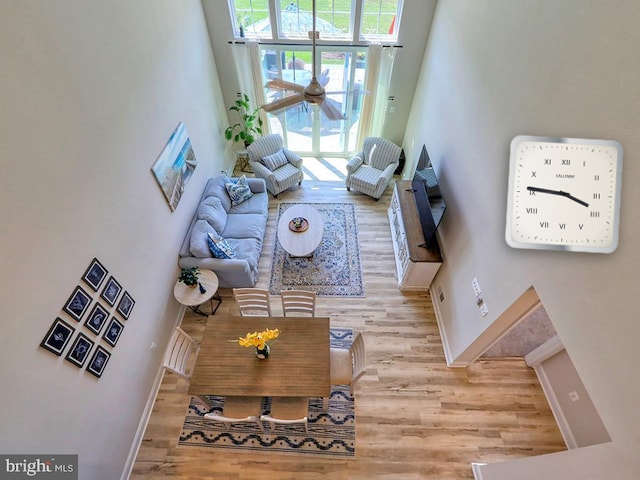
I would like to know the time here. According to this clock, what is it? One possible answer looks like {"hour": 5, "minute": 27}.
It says {"hour": 3, "minute": 46}
